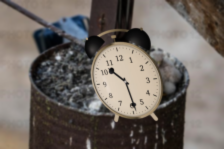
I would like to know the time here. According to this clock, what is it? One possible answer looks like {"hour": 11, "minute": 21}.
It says {"hour": 10, "minute": 29}
